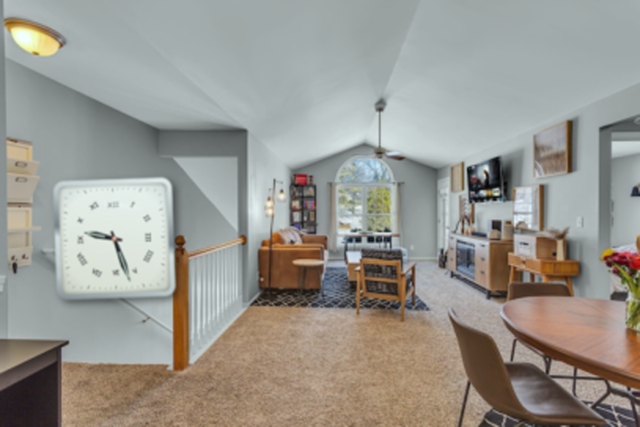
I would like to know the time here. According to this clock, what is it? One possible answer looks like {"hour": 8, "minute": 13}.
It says {"hour": 9, "minute": 27}
